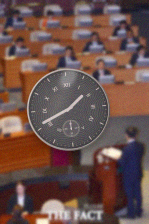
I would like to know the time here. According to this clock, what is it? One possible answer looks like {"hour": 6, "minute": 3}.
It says {"hour": 1, "minute": 41}
